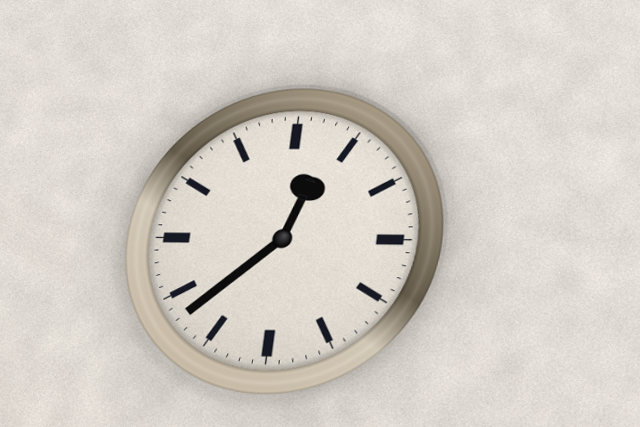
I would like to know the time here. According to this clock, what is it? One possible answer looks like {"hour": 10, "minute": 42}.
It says {"hour": 12, "minute": 38}
